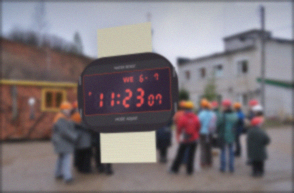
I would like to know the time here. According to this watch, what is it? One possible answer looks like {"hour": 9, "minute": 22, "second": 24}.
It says {"hour": 11, "minute": 23, "second": 7}
